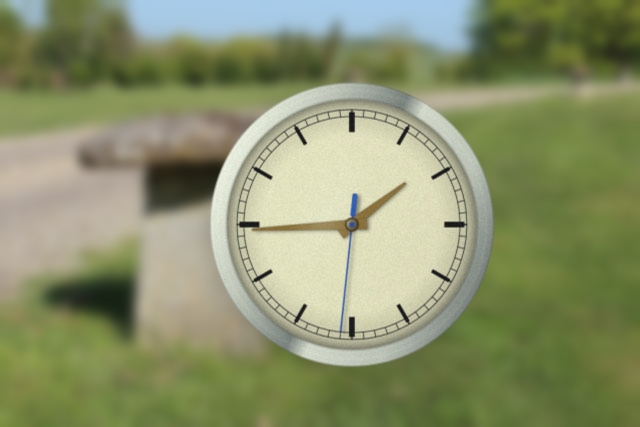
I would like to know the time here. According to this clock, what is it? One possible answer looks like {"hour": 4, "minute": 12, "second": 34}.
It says {"hour": 1, "minute": 44, "second": 31}
